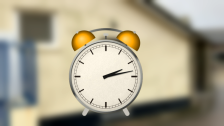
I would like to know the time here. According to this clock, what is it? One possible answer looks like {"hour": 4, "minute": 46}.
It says {"hour": 2, "minute": 13}
